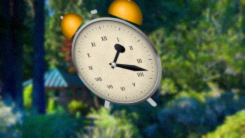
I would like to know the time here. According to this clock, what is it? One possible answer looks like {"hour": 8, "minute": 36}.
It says {"hour": 1, "minute": 18}
